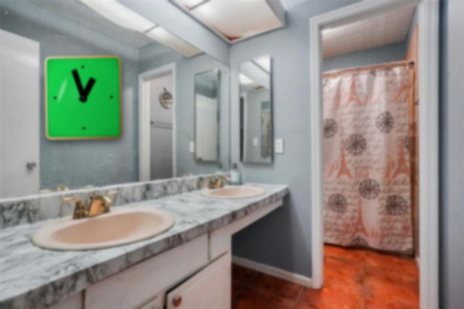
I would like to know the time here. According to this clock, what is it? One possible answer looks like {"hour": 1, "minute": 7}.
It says {"hour": 12, "minute": 57}
